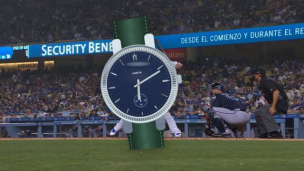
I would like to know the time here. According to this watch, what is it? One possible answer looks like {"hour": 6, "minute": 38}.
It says {"hour": 6, "minute": 11}
